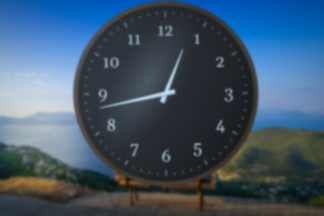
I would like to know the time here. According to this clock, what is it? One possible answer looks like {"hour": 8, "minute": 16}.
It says {"hour": 12, "minute": 43}
